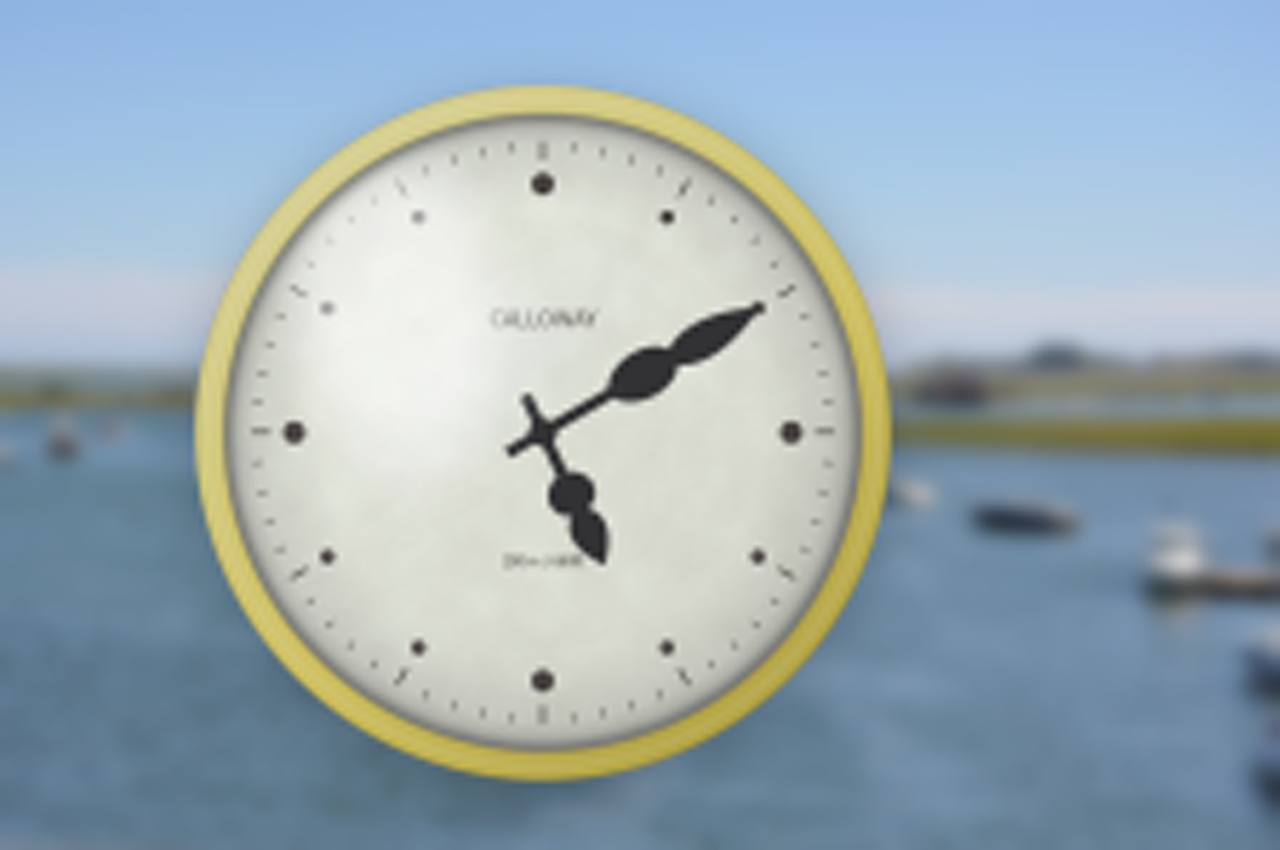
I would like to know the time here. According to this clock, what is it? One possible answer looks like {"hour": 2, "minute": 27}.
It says {"hour": 5, "minute": 10}
